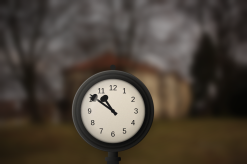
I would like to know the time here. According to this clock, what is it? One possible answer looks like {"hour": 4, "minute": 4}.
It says {"hour": 10, "minute": 51}
